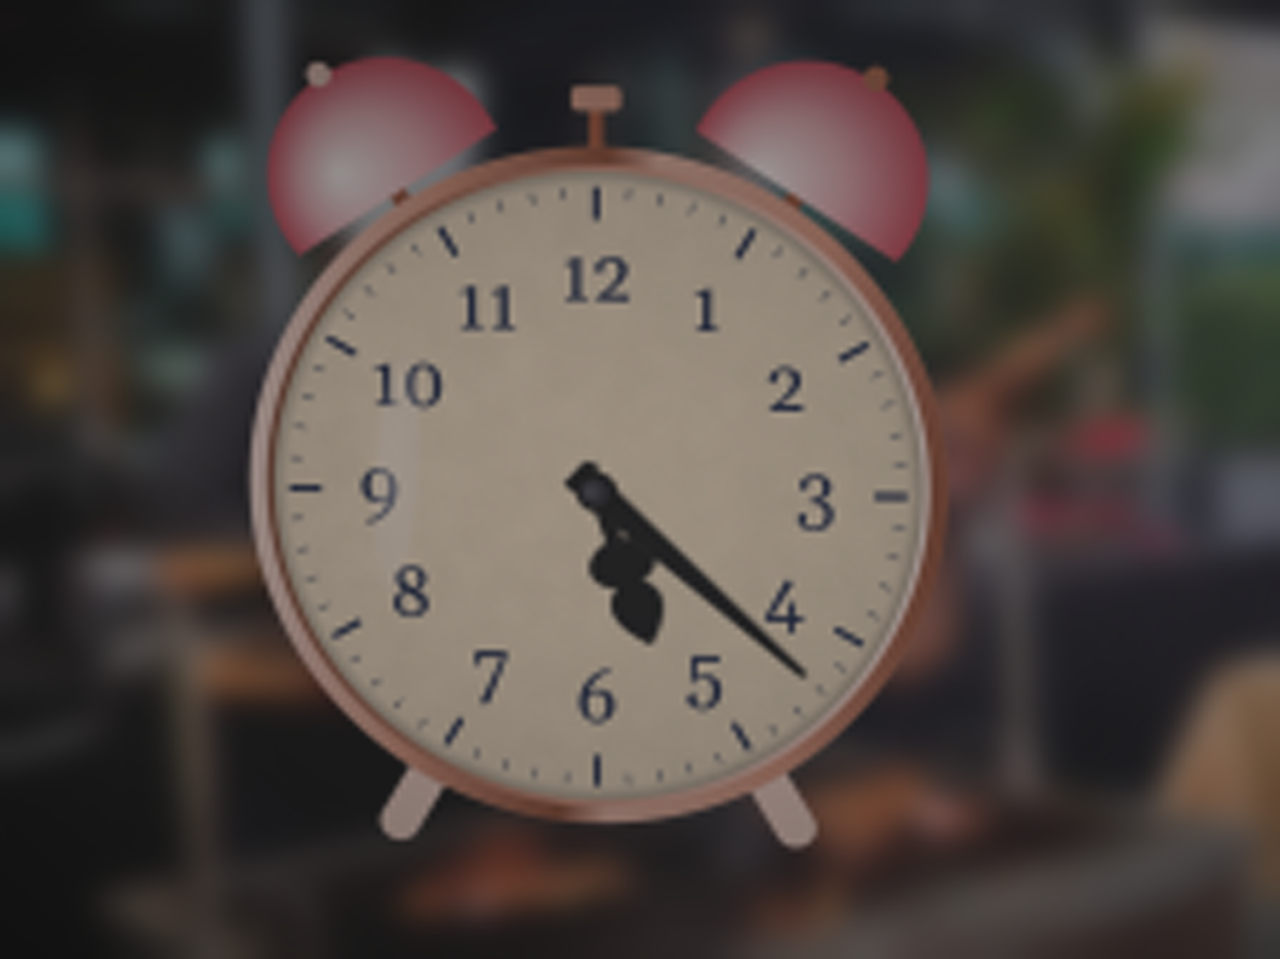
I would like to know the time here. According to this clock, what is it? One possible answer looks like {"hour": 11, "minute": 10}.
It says {"hour": 5, "minute": 22}
